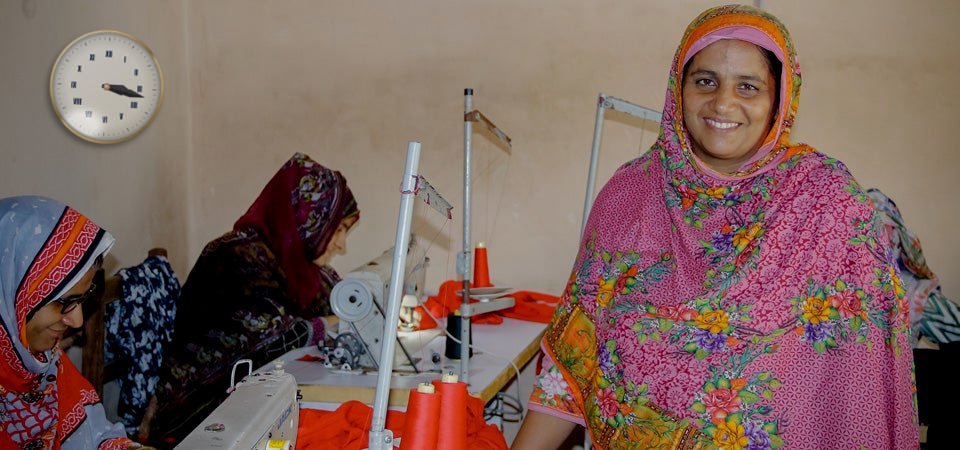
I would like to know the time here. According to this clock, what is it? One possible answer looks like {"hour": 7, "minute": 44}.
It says {"hour": 3, "minute": 17}
